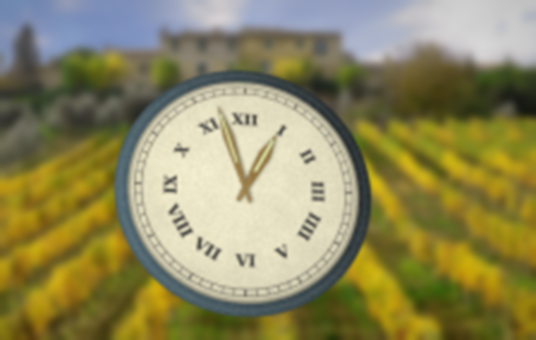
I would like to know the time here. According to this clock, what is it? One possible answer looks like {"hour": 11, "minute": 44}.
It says {"hour": 12, "minute": 57}
